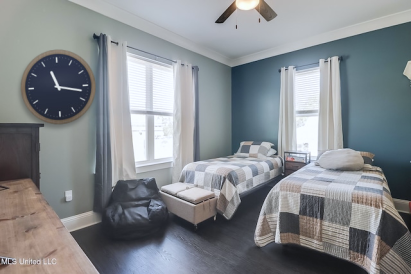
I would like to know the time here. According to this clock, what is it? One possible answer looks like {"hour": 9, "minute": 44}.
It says {"hour": 11, "minute": 17}
